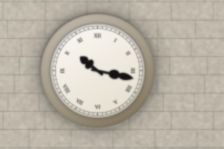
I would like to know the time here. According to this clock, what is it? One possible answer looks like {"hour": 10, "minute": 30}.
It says {"hour": 10, "minute": 17}
